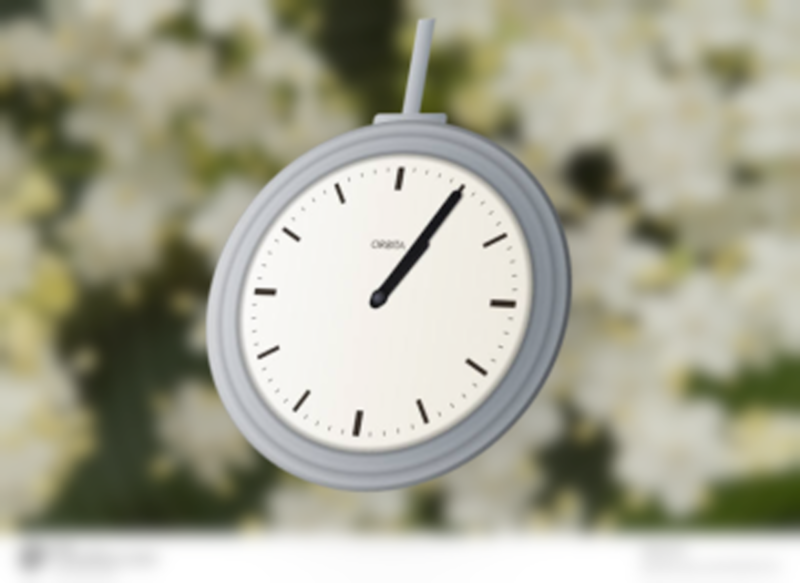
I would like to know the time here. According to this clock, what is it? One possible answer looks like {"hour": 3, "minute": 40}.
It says {"hour": 1, "minute": 5}
